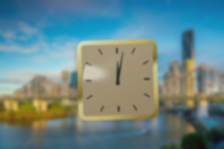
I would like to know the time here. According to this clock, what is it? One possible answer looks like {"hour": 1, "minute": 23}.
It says {"hour": 12, "minute": 2}
